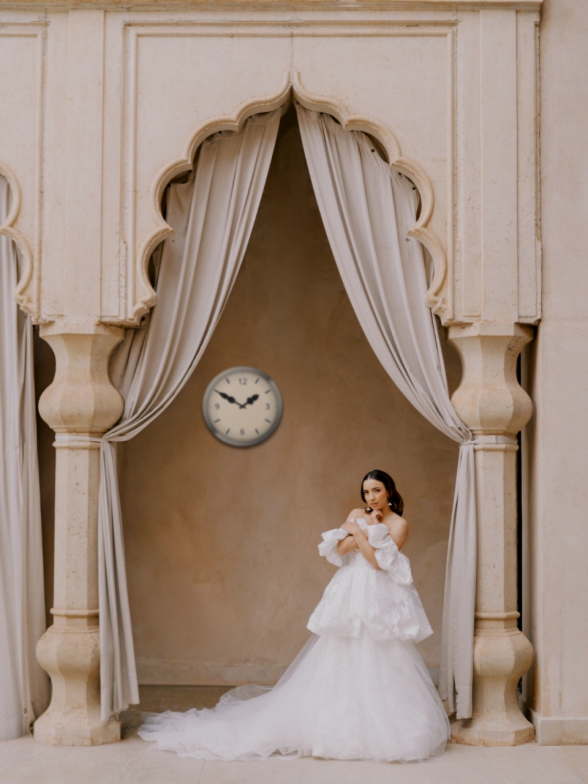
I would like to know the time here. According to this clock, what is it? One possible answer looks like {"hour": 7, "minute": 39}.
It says {"hour": 1, "minute": 50}
